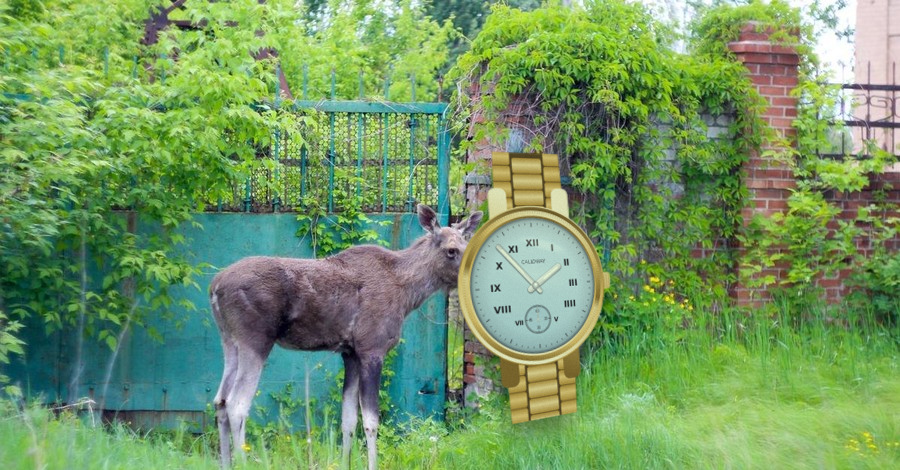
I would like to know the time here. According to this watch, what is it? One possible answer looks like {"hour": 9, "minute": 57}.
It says {"hour": 1, "minute": 53}
